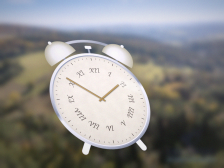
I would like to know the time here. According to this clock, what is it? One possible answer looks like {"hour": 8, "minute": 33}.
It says {"hour": 1, "minute": 51}
